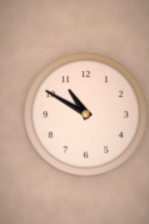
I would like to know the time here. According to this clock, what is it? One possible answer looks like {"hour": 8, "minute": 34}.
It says {"hour": 10, "minute": 50}
